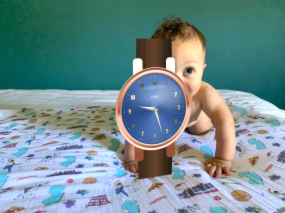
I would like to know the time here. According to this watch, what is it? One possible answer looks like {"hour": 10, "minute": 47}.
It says {"hour": 9, "minute": 27}
